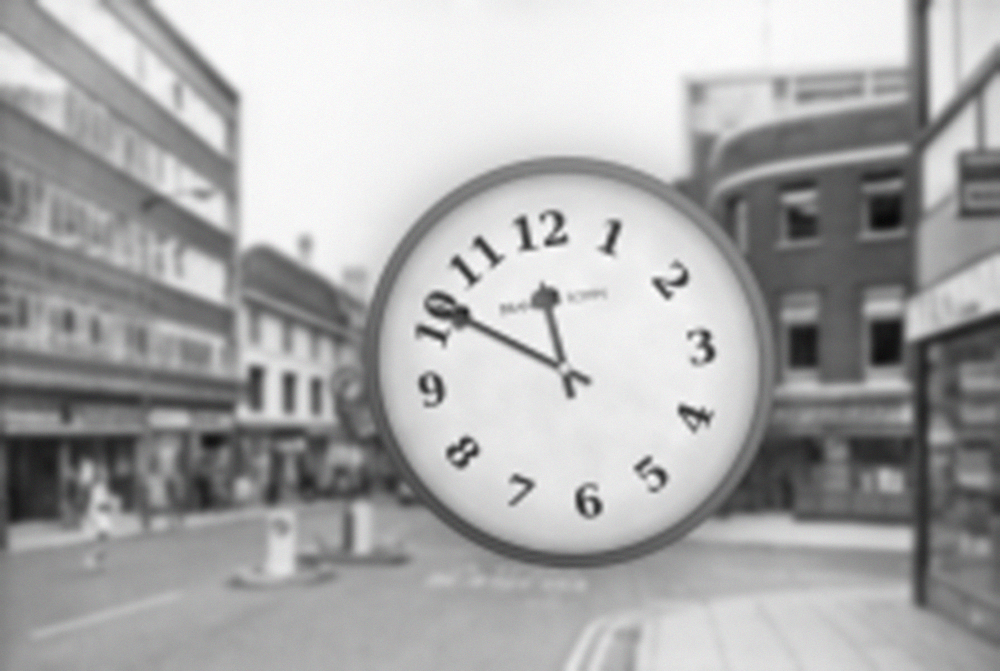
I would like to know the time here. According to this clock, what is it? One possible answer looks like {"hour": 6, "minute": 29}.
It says {"hour": 11, "minute": 51}
